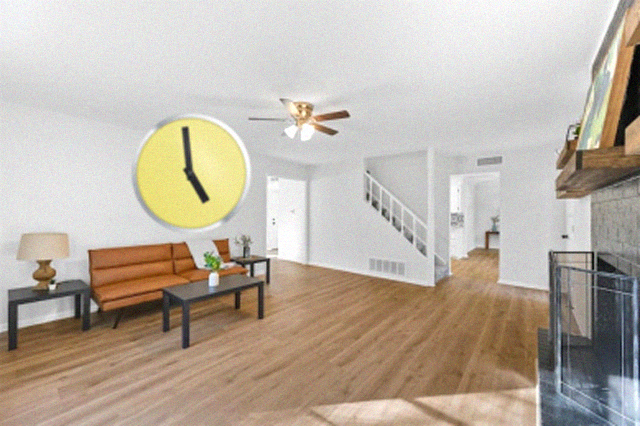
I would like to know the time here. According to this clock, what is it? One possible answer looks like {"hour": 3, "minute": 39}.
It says {"hour": 4, "minute": 59}
